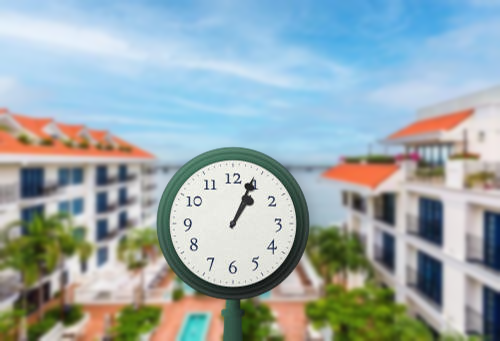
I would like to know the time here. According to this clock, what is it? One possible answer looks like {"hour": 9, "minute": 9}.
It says {"hour": 1, "minute": 4}
